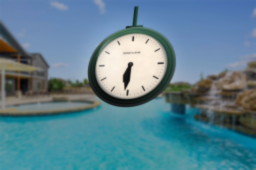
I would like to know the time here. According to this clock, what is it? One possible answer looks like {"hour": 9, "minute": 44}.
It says {"hour": 6, "minute": 31}
